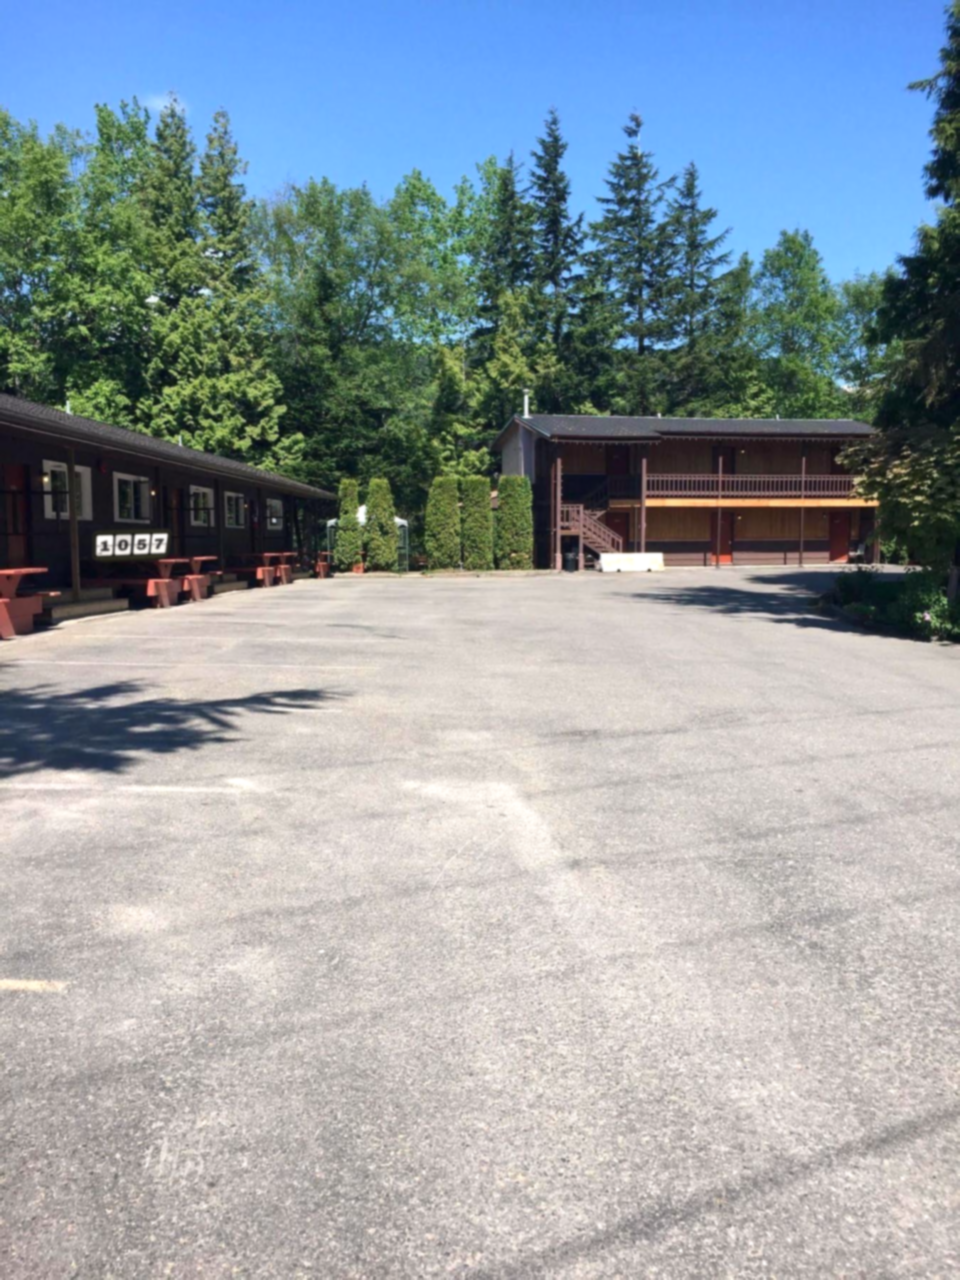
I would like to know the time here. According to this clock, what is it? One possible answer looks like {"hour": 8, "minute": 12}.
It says {"hour": 10, "minute": 57}
